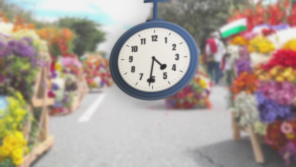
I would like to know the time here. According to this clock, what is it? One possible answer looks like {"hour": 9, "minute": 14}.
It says {"hour": 4, "minute": 31}
